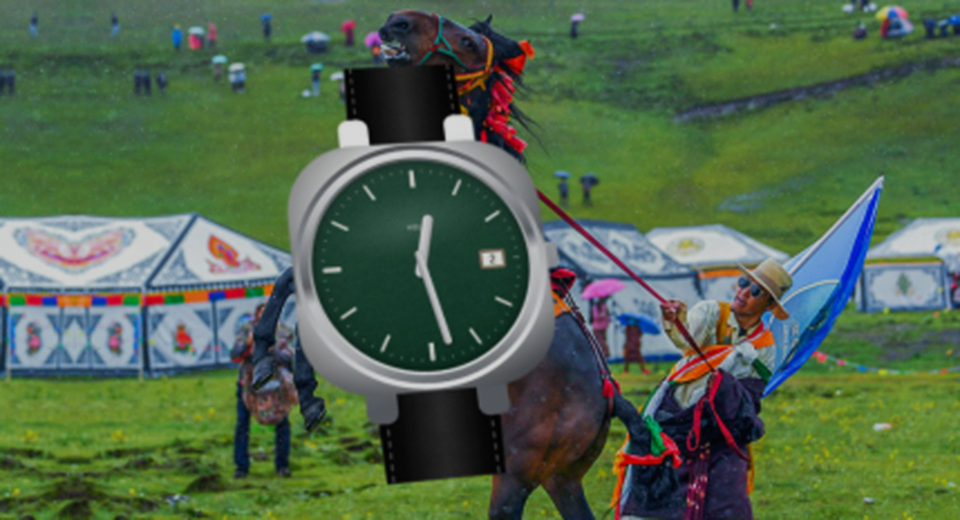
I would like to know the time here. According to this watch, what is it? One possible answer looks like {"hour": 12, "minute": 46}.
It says {"hour": 12, "minute": 28}
